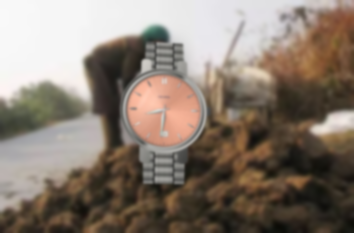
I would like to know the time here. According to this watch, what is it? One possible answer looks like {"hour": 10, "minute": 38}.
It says {"hour": 8, "minute": 31}
